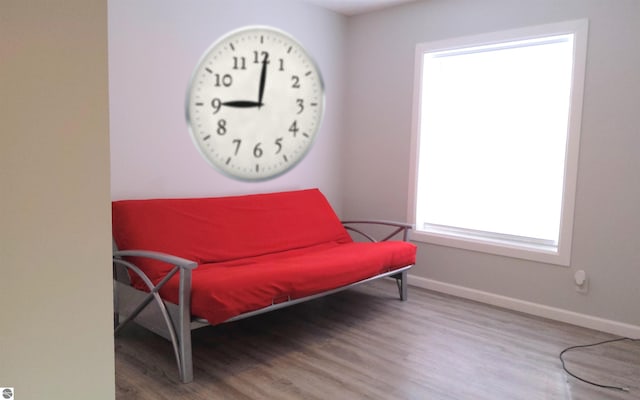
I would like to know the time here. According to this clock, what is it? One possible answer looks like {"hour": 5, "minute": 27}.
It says {"hour": 9, "minute": 1}
